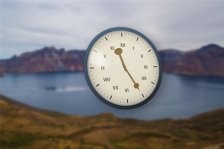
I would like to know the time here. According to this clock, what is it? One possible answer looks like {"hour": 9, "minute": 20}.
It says {"hour": 11, "minute": 25}
